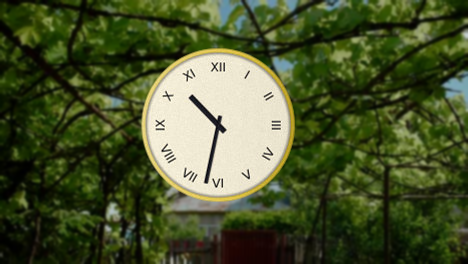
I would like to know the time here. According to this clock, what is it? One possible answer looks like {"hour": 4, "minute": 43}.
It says {"hour": 10, "minute": 32}
